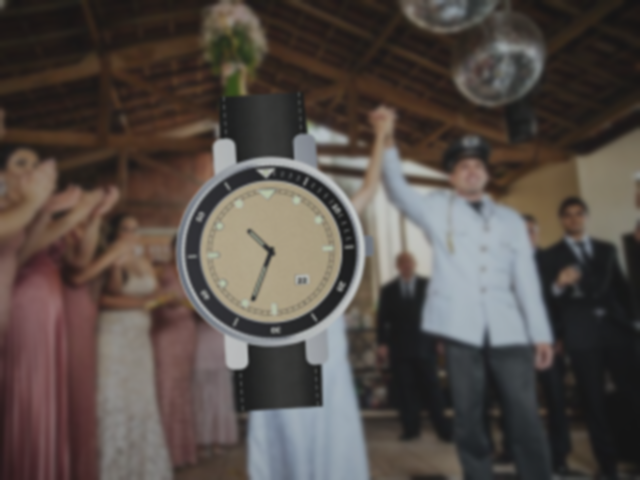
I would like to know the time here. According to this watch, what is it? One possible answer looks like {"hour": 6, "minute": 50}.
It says {"hour": 10, "minute": 34}
